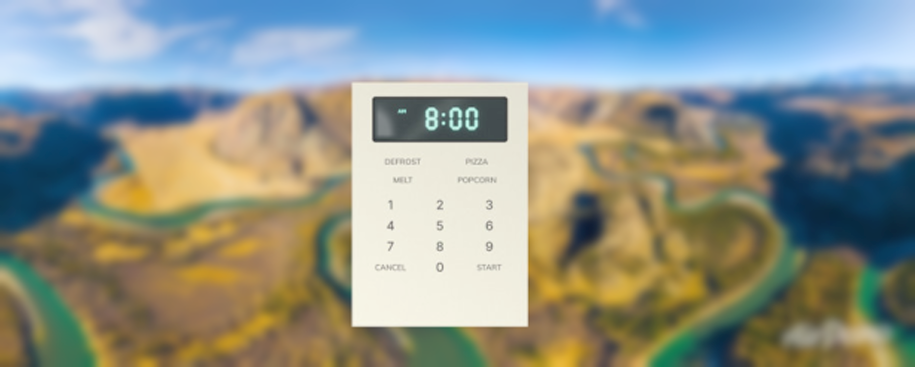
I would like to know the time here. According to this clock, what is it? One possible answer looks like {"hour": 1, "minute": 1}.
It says {"hour": 8, "minute": 0}
